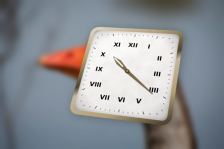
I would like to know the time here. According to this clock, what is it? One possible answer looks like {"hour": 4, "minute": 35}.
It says {"hour": 10, "minute": 21}
